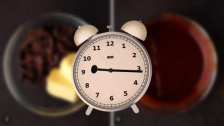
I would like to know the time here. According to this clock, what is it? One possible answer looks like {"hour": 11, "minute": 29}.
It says {"hour": 9, "minute": 16}
